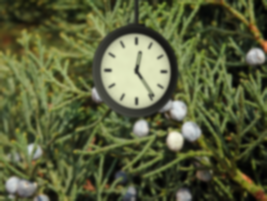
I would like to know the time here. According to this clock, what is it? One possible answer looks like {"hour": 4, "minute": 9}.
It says {"hour": 12, "minute": 24}
